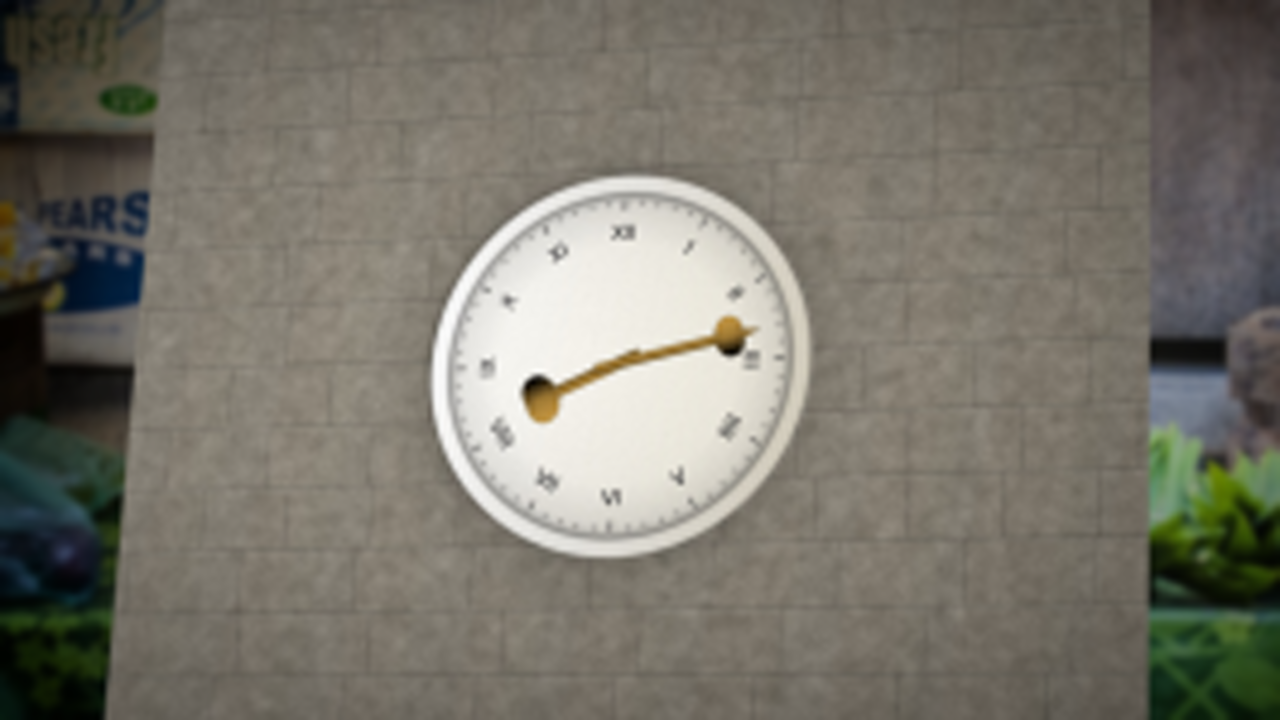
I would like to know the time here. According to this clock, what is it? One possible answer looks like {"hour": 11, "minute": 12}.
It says {"hour": 8, "minute": 13}
